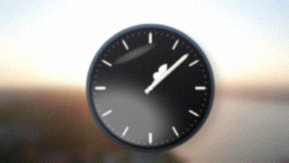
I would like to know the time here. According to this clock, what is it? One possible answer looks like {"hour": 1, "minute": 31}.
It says {"hour": 1, "minute": 8}
